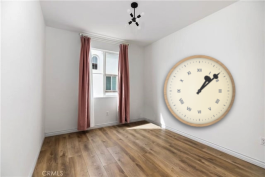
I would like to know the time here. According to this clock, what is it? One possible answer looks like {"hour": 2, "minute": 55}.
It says {"hour": 1, "minute": 8}
